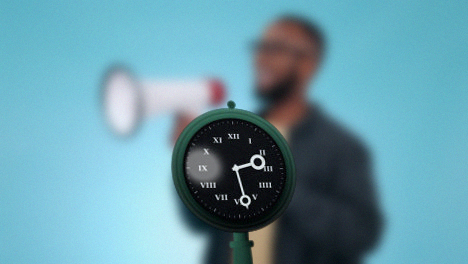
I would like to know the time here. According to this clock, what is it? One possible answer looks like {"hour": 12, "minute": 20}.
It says {"hour": 2, "minute": 28}
